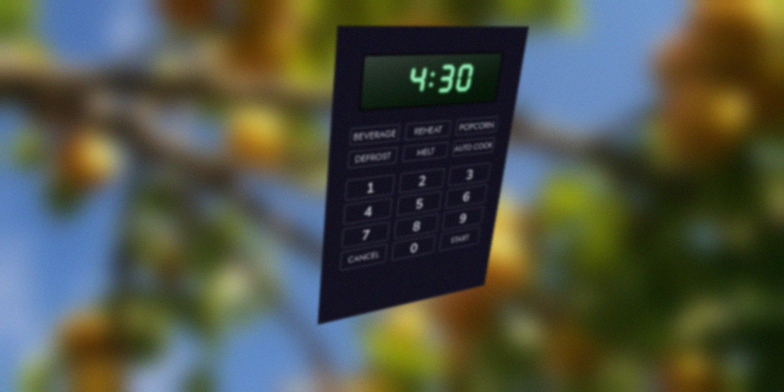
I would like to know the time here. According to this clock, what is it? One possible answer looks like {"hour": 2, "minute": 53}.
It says {"hour": 4, "minute": 30}
